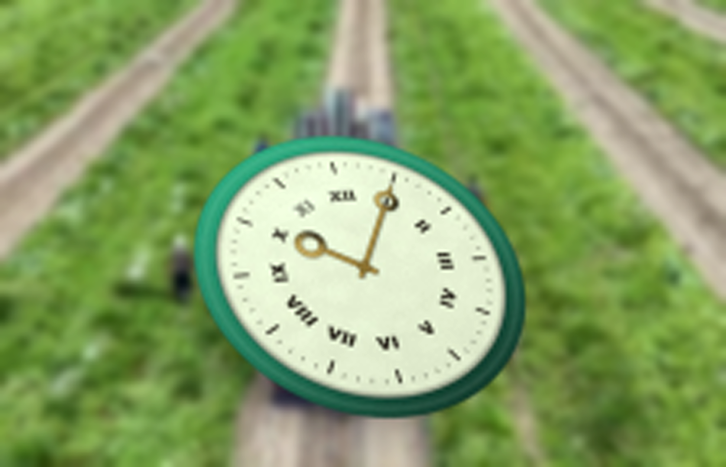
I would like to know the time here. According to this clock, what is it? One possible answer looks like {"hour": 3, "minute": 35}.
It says {"hour": 10, "minute": 5}
